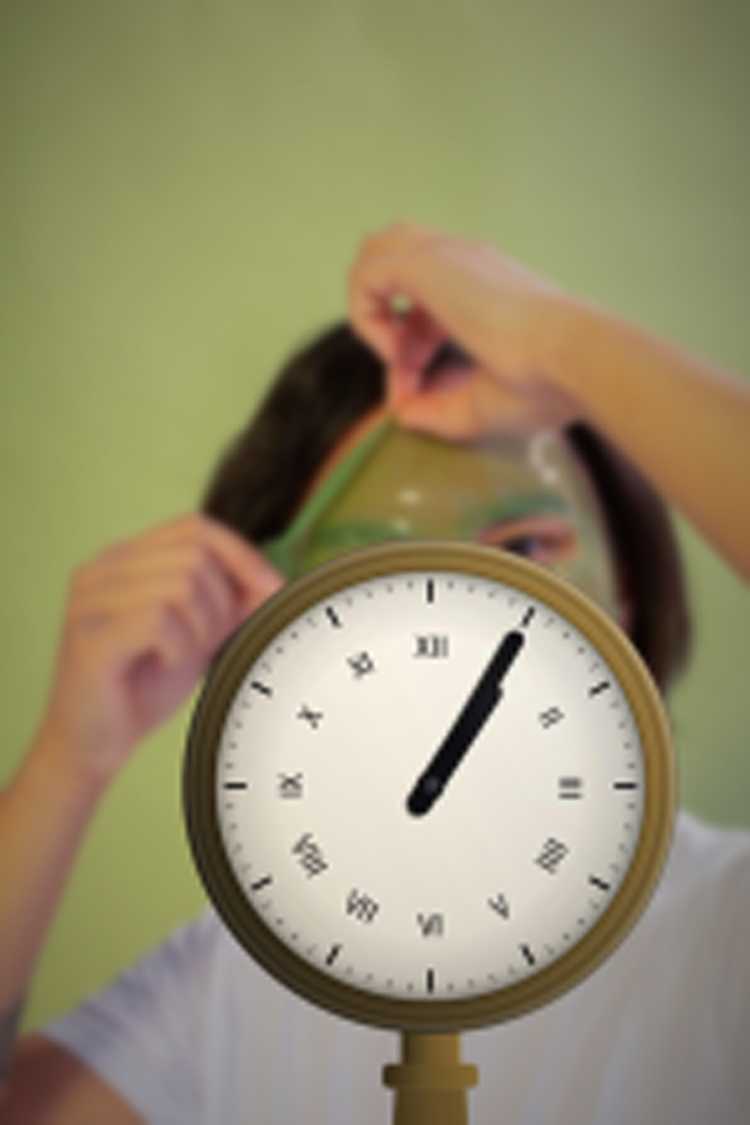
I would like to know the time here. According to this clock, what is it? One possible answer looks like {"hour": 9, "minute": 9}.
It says {"hour": 1, "minute": 5}
